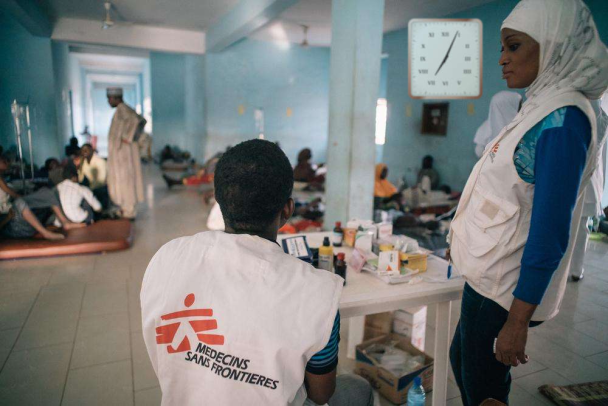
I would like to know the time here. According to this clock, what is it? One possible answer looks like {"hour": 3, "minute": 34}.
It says {"hour": 7, "minute": 4}
